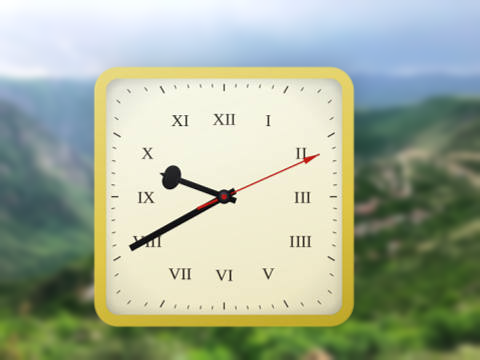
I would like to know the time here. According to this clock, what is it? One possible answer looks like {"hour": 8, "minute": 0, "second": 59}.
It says {"hour": 9, "minute": 40, "second": 11}
